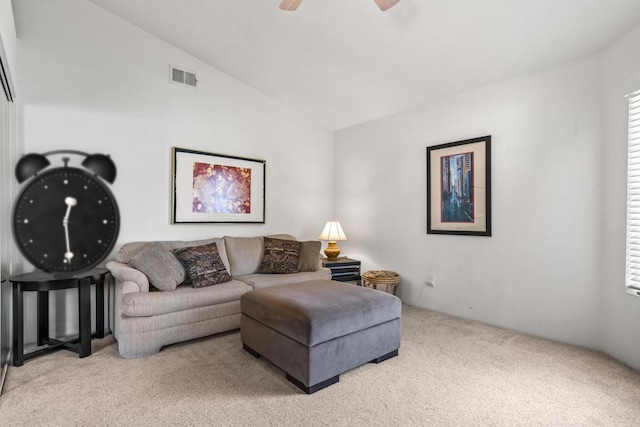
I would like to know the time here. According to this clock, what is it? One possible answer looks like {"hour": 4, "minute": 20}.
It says {"hour": 12, "minute": 29}
